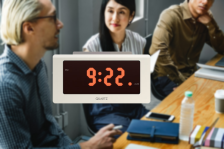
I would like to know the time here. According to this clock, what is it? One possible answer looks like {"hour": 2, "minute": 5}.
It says {"hour": 9, "minute": 22}
